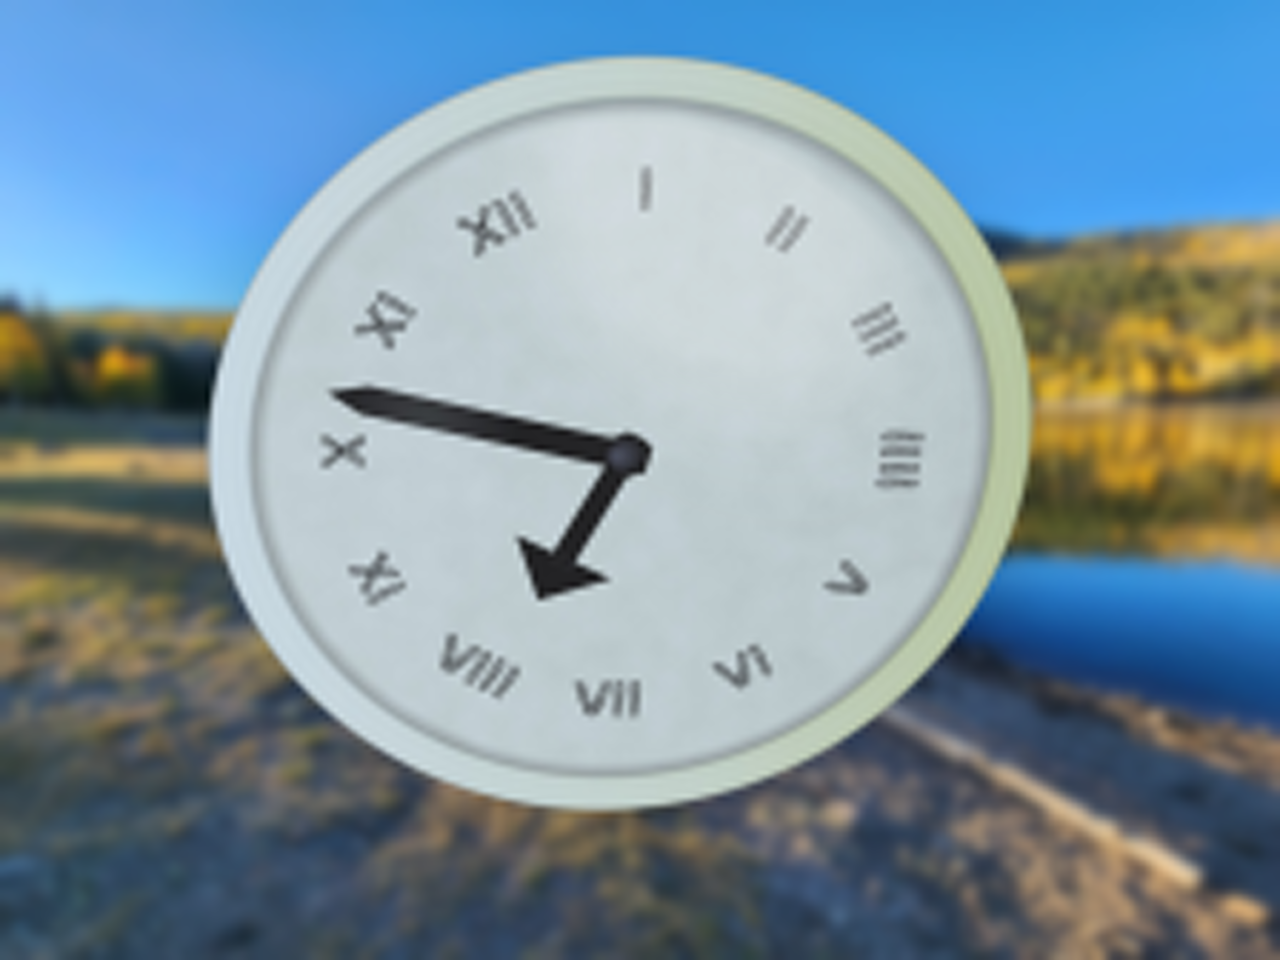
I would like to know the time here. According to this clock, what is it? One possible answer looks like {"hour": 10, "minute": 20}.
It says {"hour": 7, "minute": 52}
